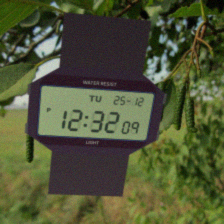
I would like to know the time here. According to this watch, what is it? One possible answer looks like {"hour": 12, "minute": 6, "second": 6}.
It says {"hour": 12, "minute": 32, "second": 9}
